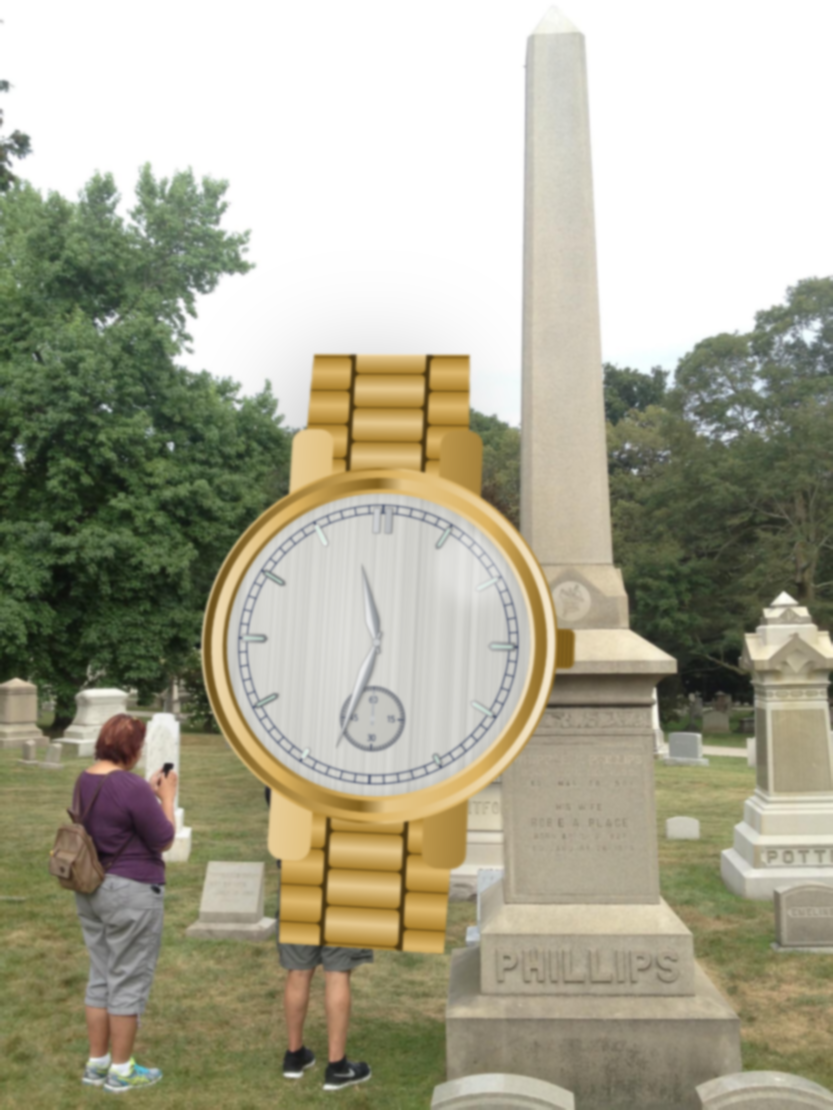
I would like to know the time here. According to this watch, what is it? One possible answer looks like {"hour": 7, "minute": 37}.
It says {"hour": 11, "minute": 33}
